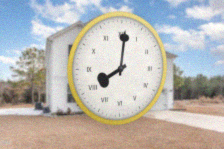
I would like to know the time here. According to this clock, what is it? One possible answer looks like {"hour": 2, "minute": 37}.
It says {"hour": 8, "minute": 1}
